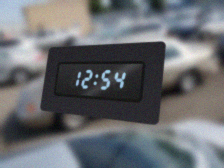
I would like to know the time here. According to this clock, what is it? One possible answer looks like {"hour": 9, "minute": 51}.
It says {"hour": 12, "minute": 54}
